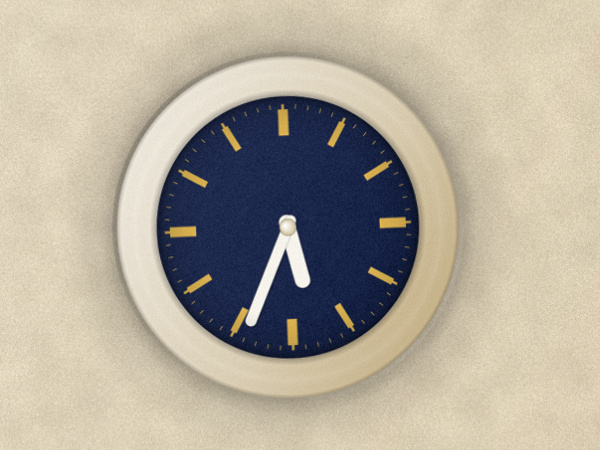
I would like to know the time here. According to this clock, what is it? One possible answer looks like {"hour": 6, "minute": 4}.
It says {"hour": 5, "minute": 34}
